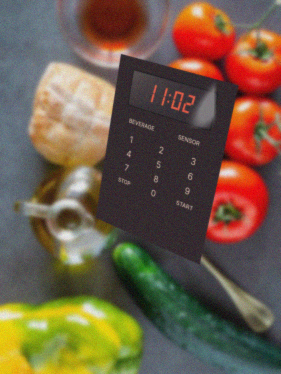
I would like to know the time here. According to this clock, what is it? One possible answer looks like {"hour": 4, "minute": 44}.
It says {"hour": 11, "minute": 2}
